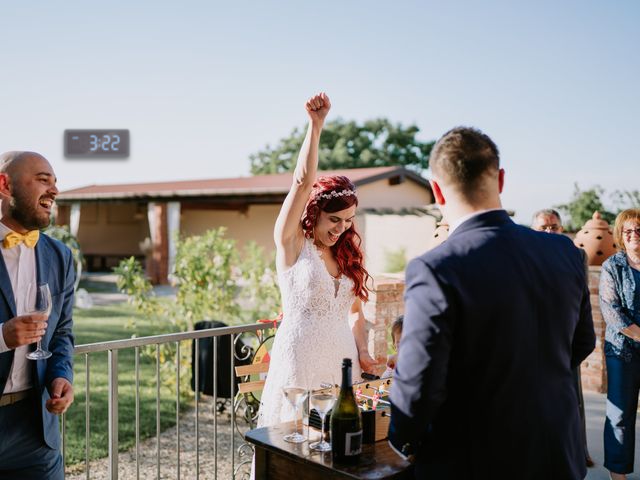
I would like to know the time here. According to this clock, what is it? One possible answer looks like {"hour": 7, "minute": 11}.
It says {"hour": 3, "minute": 22}
